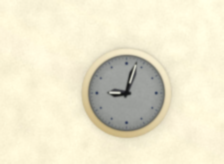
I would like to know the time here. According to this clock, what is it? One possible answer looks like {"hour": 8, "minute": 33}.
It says {"hour": 9, "minute": 3}
